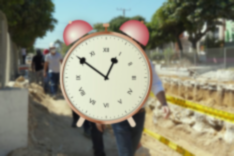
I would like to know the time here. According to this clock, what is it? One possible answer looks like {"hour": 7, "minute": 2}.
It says {"hour": 12, "minute": 51}
